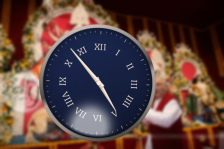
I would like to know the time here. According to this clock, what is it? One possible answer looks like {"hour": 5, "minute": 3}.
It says {"hour": 4, "minute": 53}
